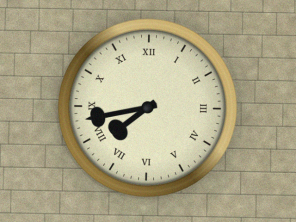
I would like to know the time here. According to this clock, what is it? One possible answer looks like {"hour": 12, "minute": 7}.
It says {"hour": 7, "minute": 43}
